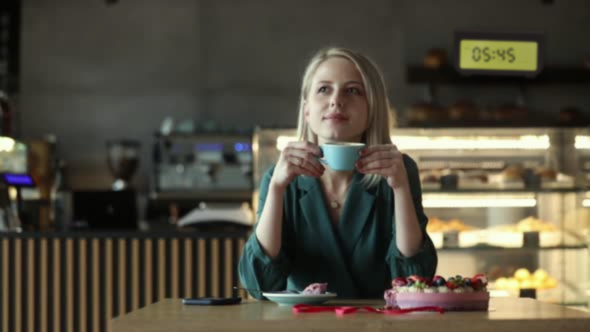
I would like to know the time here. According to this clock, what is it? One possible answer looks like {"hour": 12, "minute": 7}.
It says {"hour": 5, "minute": 45}
